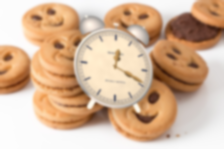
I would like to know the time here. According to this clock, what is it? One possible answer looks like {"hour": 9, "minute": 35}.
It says {"hour": 12, "minute": 19}
